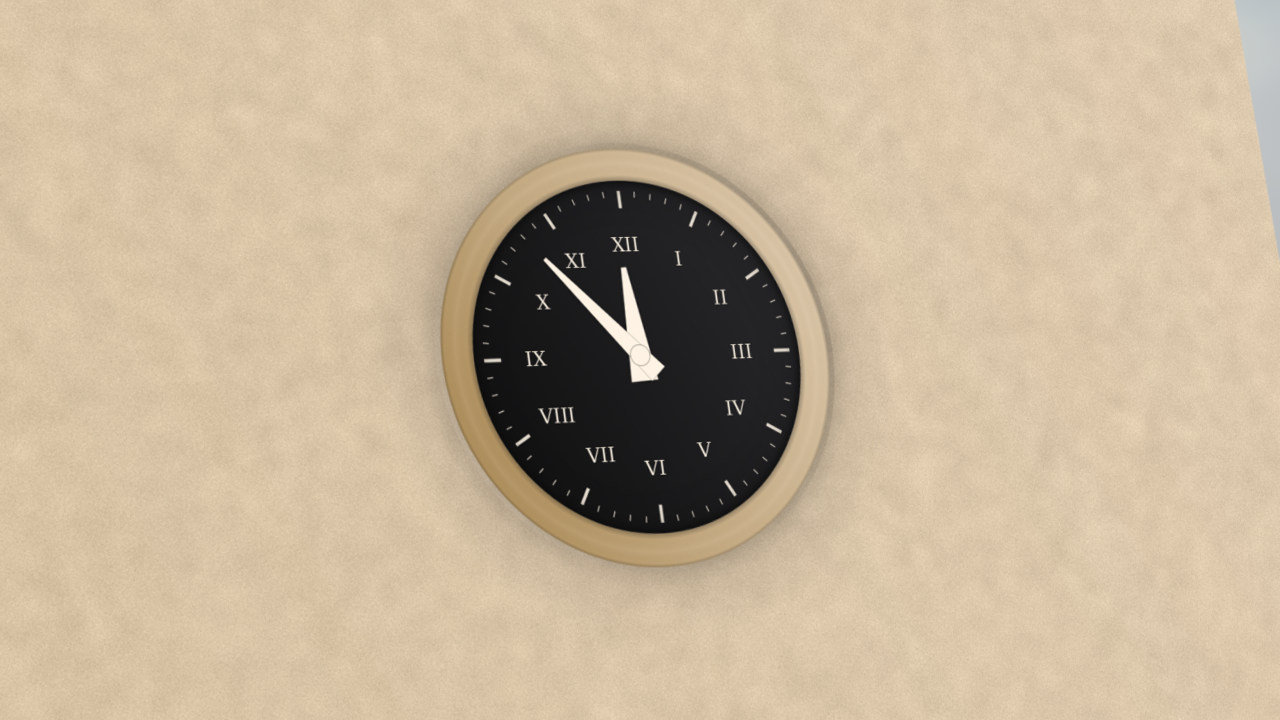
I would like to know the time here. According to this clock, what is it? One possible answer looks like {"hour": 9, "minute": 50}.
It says {"hour": 11, "minute": 53}
